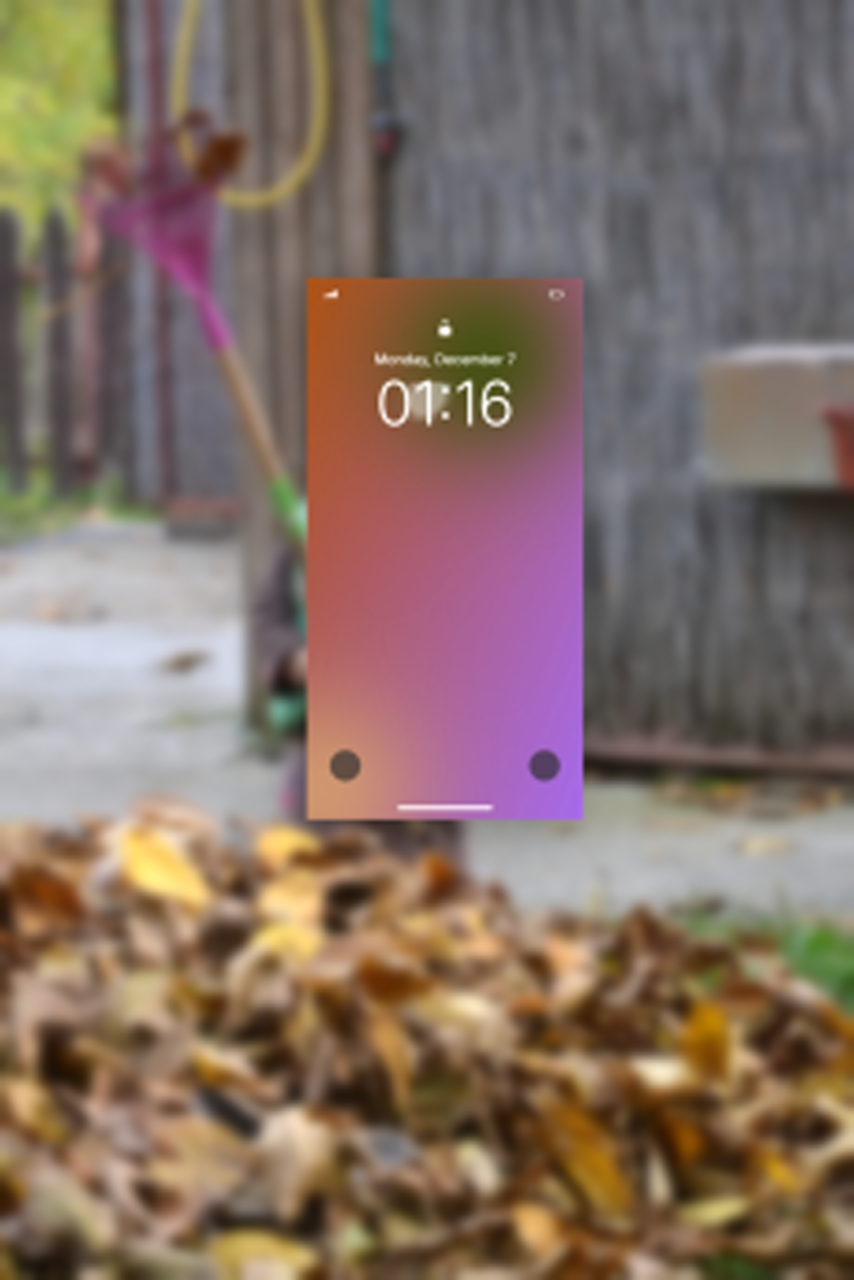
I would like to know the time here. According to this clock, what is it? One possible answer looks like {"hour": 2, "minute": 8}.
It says {"hour": 1, "minute": 16}
